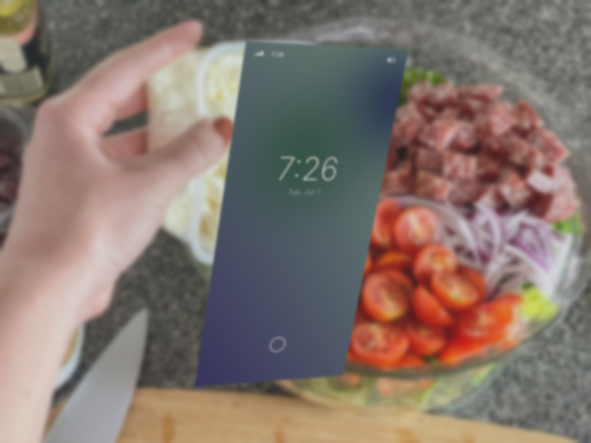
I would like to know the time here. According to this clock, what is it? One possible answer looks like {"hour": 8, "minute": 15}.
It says {"hour": 7, "minute": 26}
